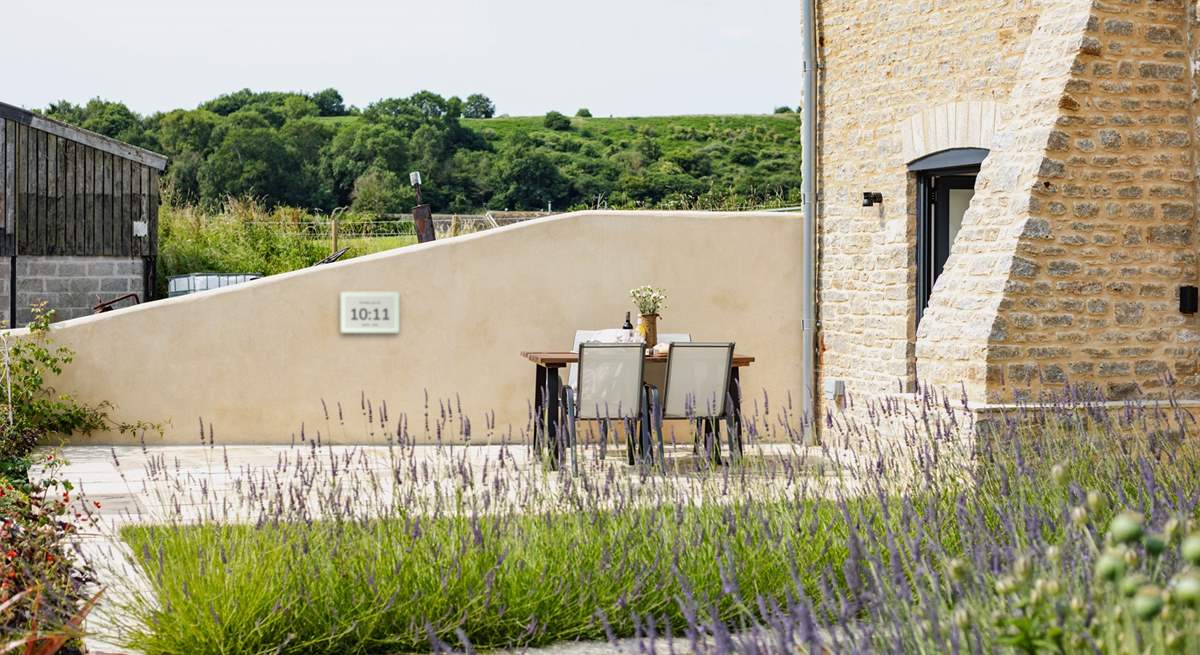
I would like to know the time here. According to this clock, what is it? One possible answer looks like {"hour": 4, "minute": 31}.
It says {"hour": 10, "minute": 11}
